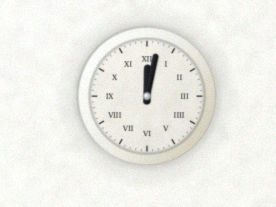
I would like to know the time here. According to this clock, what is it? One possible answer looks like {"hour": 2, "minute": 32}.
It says {"hour": 12, "minute": 2}
